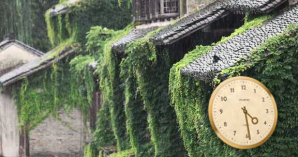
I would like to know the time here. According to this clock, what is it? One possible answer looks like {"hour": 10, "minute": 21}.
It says {"hour": 4, "minute": 29}
